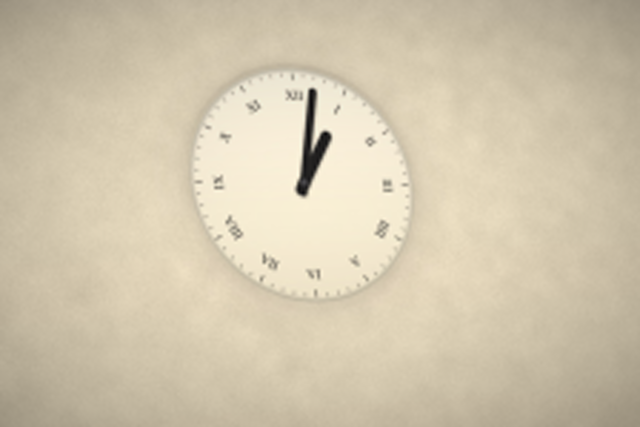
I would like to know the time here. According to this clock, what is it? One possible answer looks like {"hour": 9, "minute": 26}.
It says {"hour": 1, "minute": 2}
